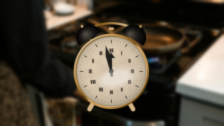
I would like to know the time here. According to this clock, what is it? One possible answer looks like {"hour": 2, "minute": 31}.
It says {"hour": 11, "minute": 58}
